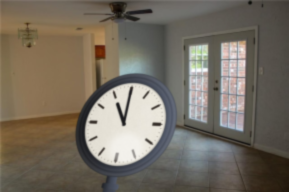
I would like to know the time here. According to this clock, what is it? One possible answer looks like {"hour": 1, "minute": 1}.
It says {"hour": 11, "minute": 0}
